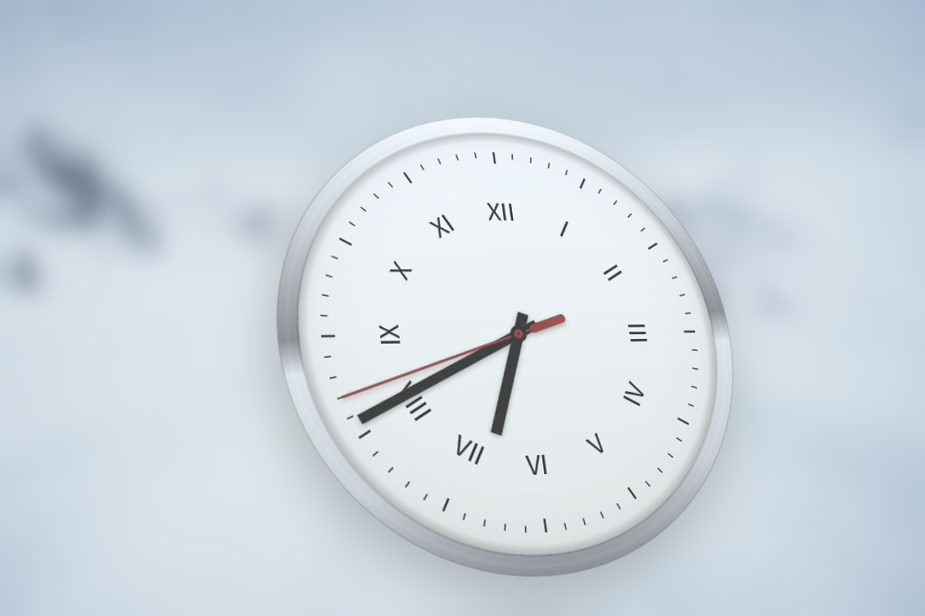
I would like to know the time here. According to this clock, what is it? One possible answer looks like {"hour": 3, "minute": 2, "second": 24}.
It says {"hour": 6, "minute": 40, "second": 42}
